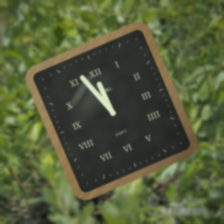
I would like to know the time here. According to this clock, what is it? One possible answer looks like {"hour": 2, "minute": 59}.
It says {"hour": 11, "minute": 57}
